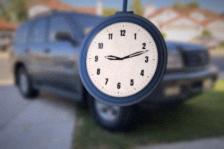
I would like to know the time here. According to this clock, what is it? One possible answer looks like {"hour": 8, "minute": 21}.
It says {"hour": 9, "minute": 12}
